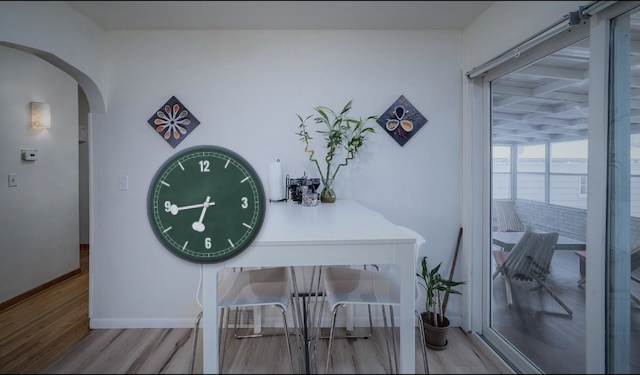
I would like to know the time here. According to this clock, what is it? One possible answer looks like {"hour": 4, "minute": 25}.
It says {"hour": 6, "minute": 44}
